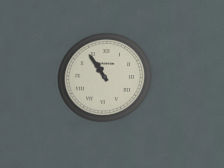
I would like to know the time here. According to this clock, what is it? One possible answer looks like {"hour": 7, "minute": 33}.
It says {"hour": 10, "minute": 54}
